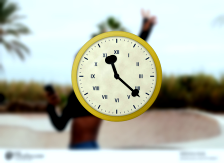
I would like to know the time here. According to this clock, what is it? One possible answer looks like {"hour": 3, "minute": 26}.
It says {"hour": 11, "minute": 22}
